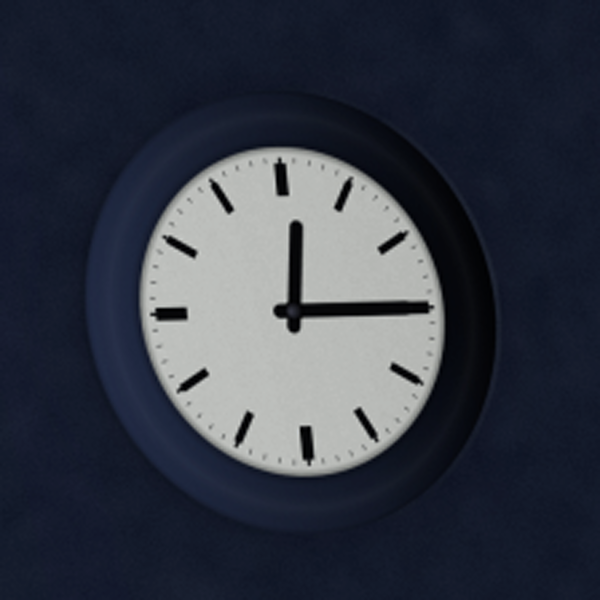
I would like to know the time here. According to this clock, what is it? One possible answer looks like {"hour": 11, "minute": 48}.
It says {"hour": 12, "minute": 15}
